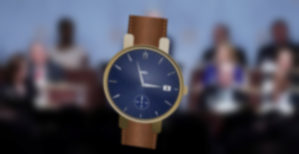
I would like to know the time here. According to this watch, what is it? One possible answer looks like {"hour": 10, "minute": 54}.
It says {"hour": 2, "minute": 57}
